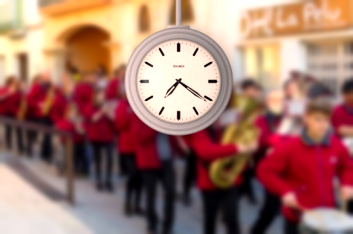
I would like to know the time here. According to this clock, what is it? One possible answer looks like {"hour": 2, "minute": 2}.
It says {"hour": 7, "minute": 21}
